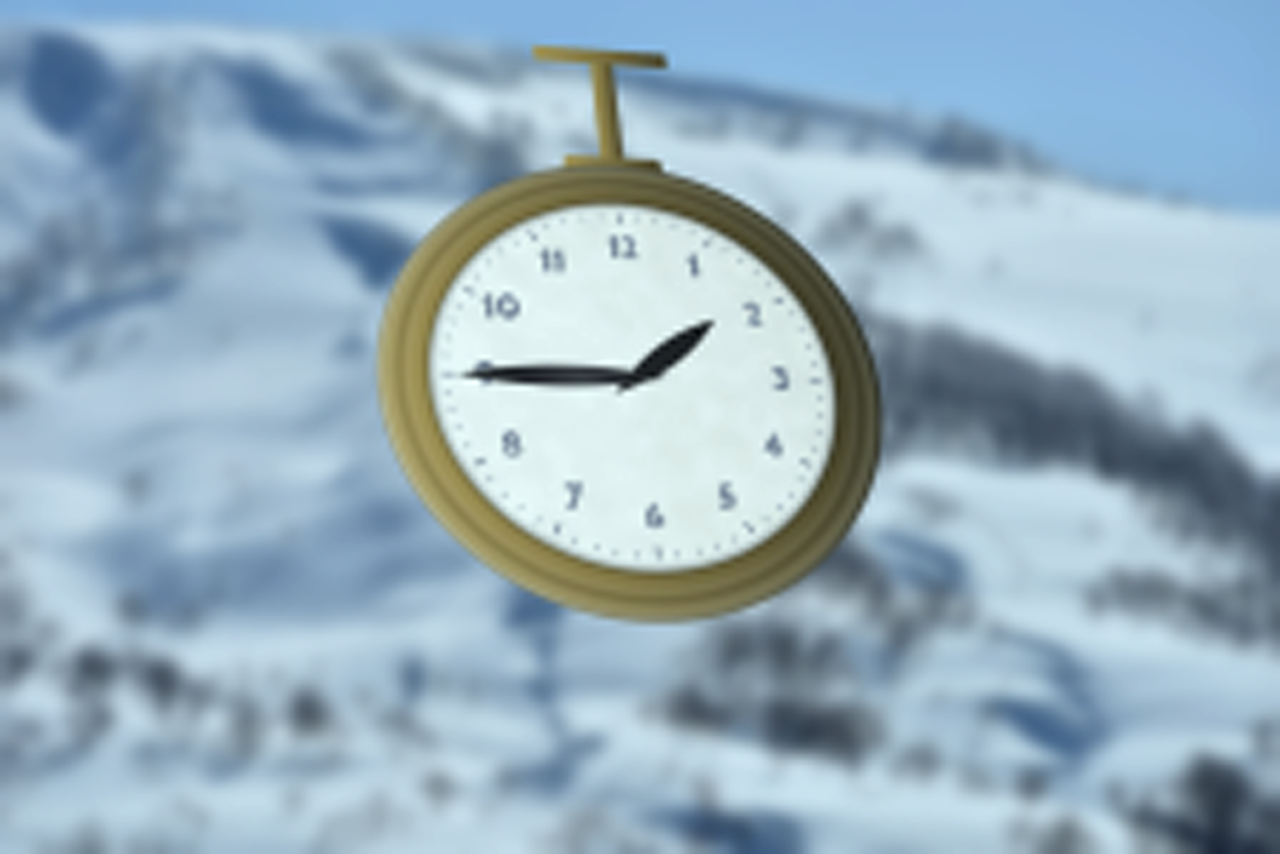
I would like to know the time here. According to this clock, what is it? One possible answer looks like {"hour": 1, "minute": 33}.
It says {"hour": 1, "minute": 45}
